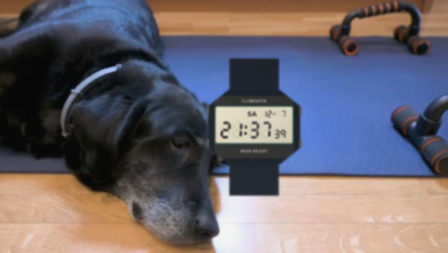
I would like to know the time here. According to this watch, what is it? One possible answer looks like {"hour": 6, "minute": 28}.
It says {"hour": 21, "minute": 37}
